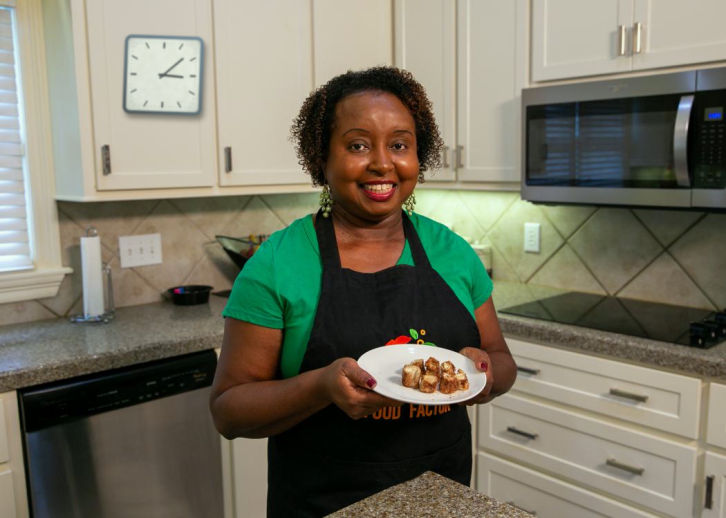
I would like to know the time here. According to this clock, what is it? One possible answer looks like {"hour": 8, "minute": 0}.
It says {"hour": 3, "minute": 8}
